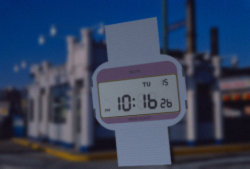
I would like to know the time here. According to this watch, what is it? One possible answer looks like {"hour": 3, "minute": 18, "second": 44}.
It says {"hour": 10, "minute": 16, "second": 26}
